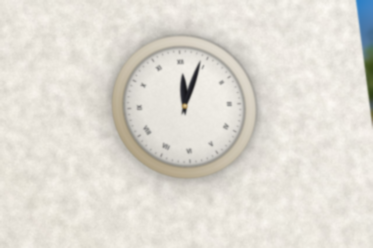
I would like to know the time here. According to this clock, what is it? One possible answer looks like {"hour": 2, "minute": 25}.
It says {"hour": 12, "minute": 4}
